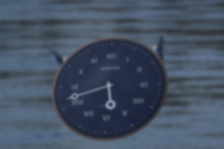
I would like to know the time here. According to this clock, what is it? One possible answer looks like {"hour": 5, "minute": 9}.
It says {"hour": 5, "minute": 42}
